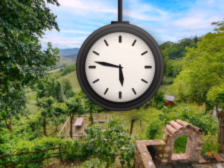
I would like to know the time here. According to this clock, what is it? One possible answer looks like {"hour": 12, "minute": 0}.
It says {"hour": 5, "minute": 47}
